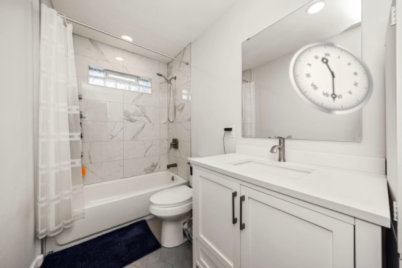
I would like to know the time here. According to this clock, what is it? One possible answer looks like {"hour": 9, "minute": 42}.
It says {"hour": 11, "minute": 32}
